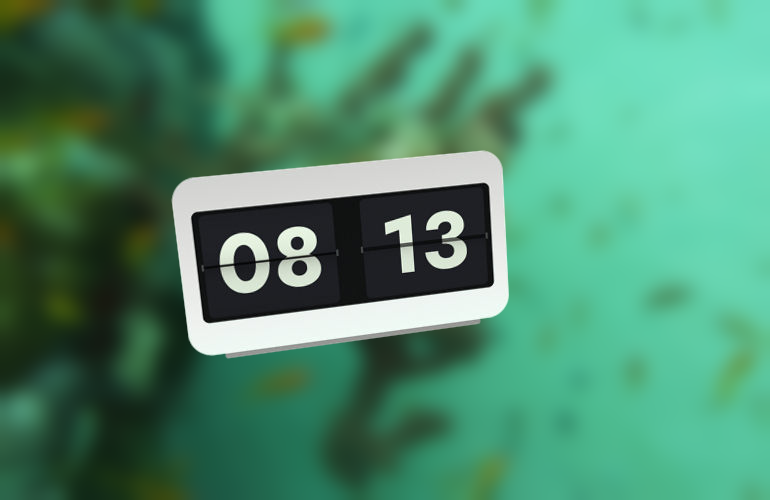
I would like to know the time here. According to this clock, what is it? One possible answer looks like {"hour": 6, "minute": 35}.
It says {"hour": 8, "minute": 13}
